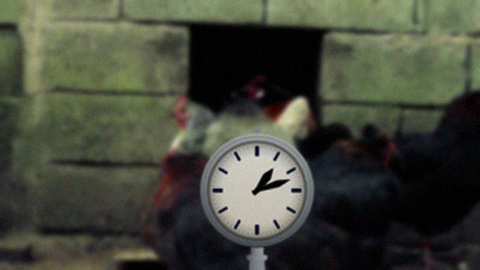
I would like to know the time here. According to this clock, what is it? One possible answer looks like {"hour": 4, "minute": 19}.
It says {"hour": 1, "minute": 12}
